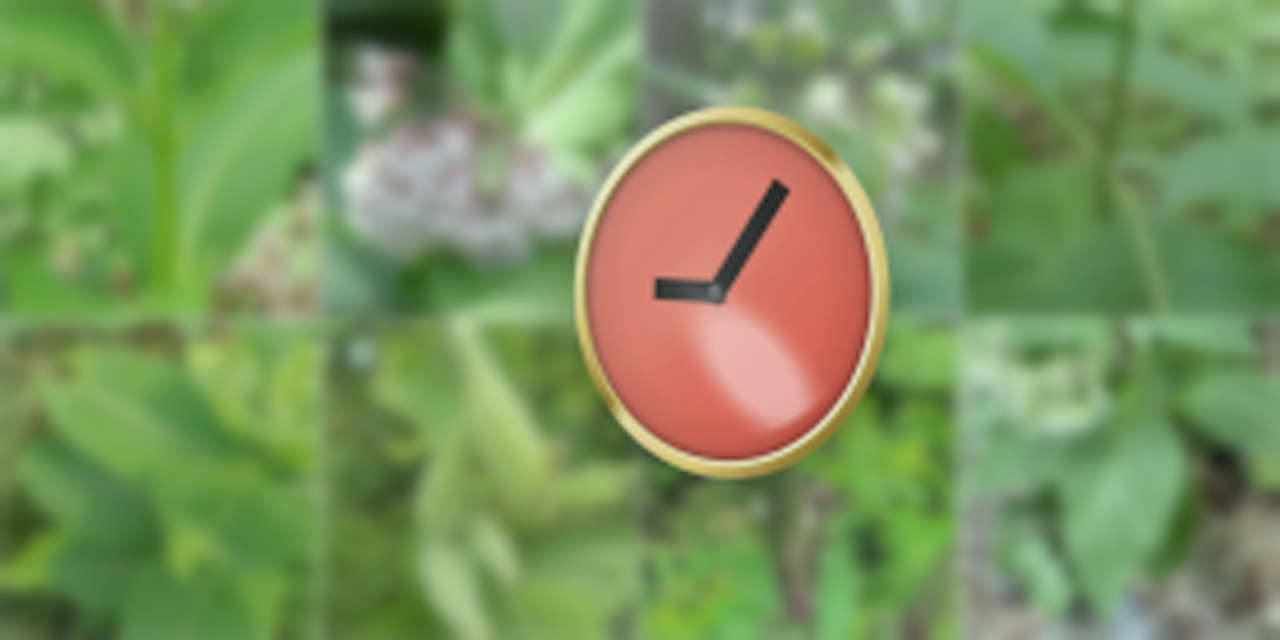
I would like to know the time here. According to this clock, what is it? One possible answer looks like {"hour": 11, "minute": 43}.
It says {"hour": 9, "minute": 6}
